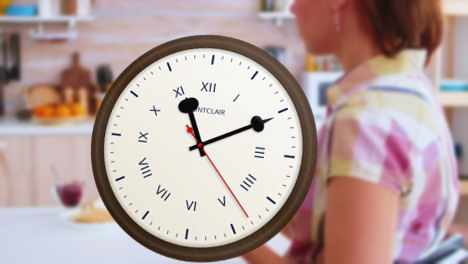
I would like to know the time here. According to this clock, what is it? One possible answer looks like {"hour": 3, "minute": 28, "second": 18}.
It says {"hour": 11, "minute": 10, "second": 23}
